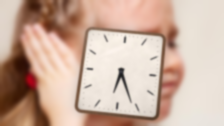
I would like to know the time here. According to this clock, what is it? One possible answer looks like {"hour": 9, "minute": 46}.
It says {"hour": 6, "minute": 26}
